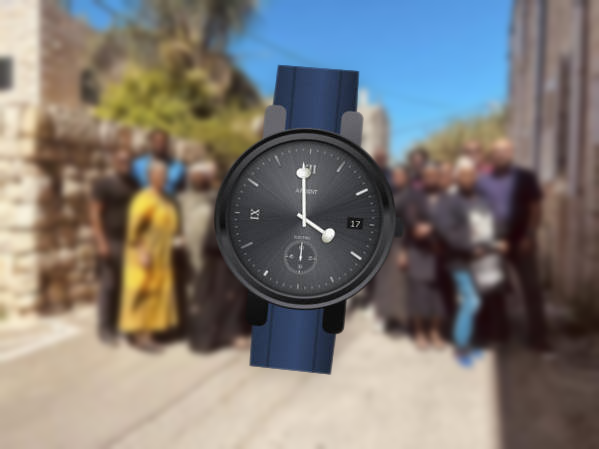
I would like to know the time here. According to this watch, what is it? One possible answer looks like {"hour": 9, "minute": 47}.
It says {"hour": 3, "minute": 59}
